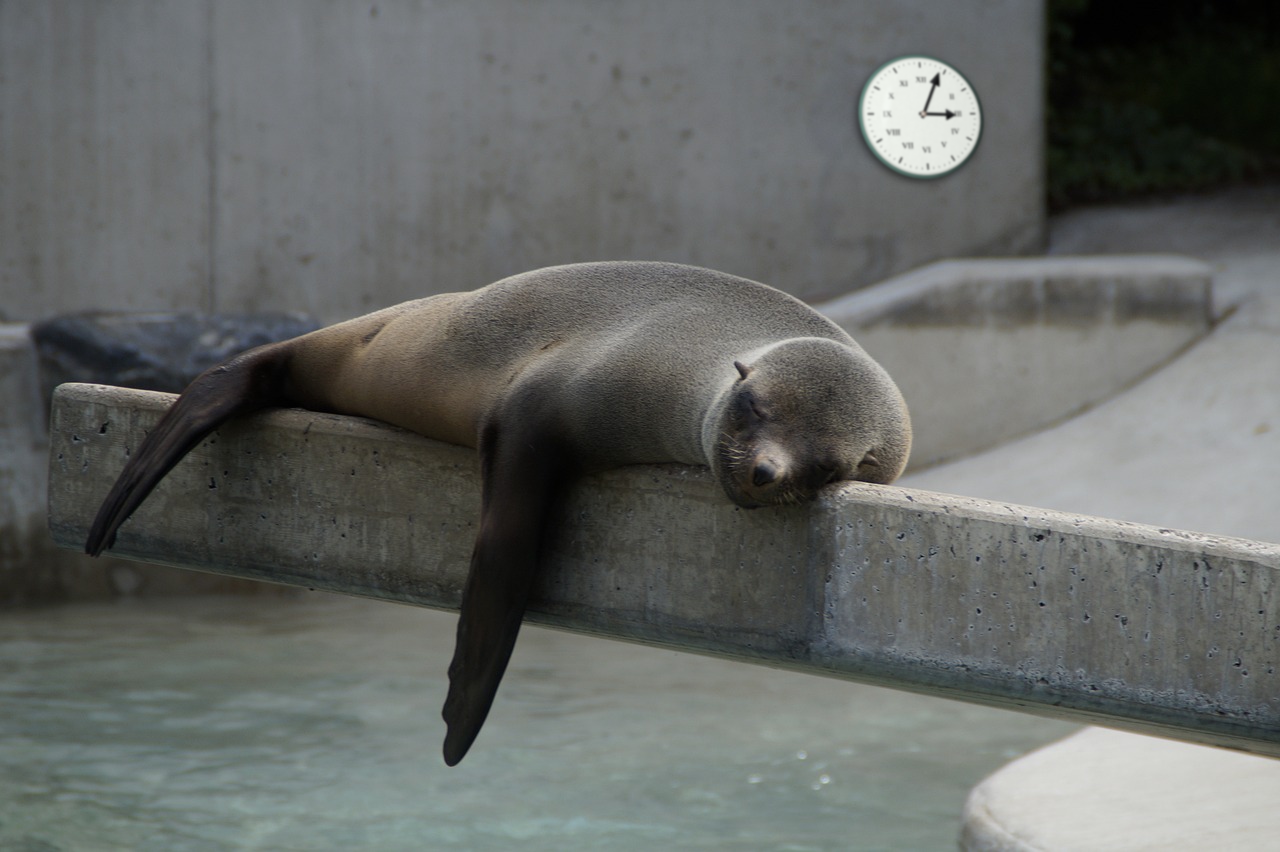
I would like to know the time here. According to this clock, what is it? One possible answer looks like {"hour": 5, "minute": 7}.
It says {"hour": 3, "minute": 4}
